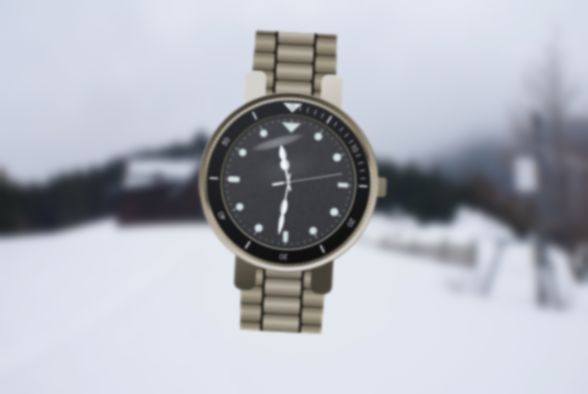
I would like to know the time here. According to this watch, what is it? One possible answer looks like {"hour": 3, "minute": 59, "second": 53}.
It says {"hour": 11, "minute": 31, "second": 13}
